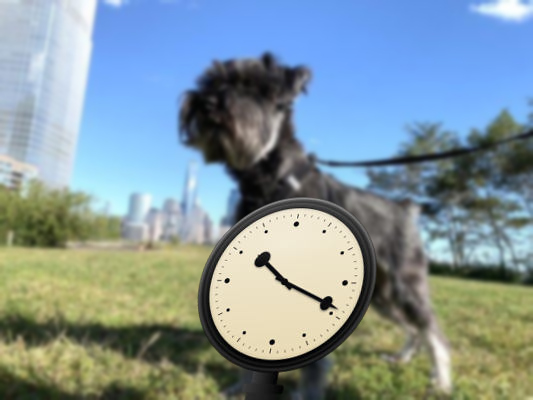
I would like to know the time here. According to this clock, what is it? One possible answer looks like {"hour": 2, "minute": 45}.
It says {"hour": 10, "minute": 19}
